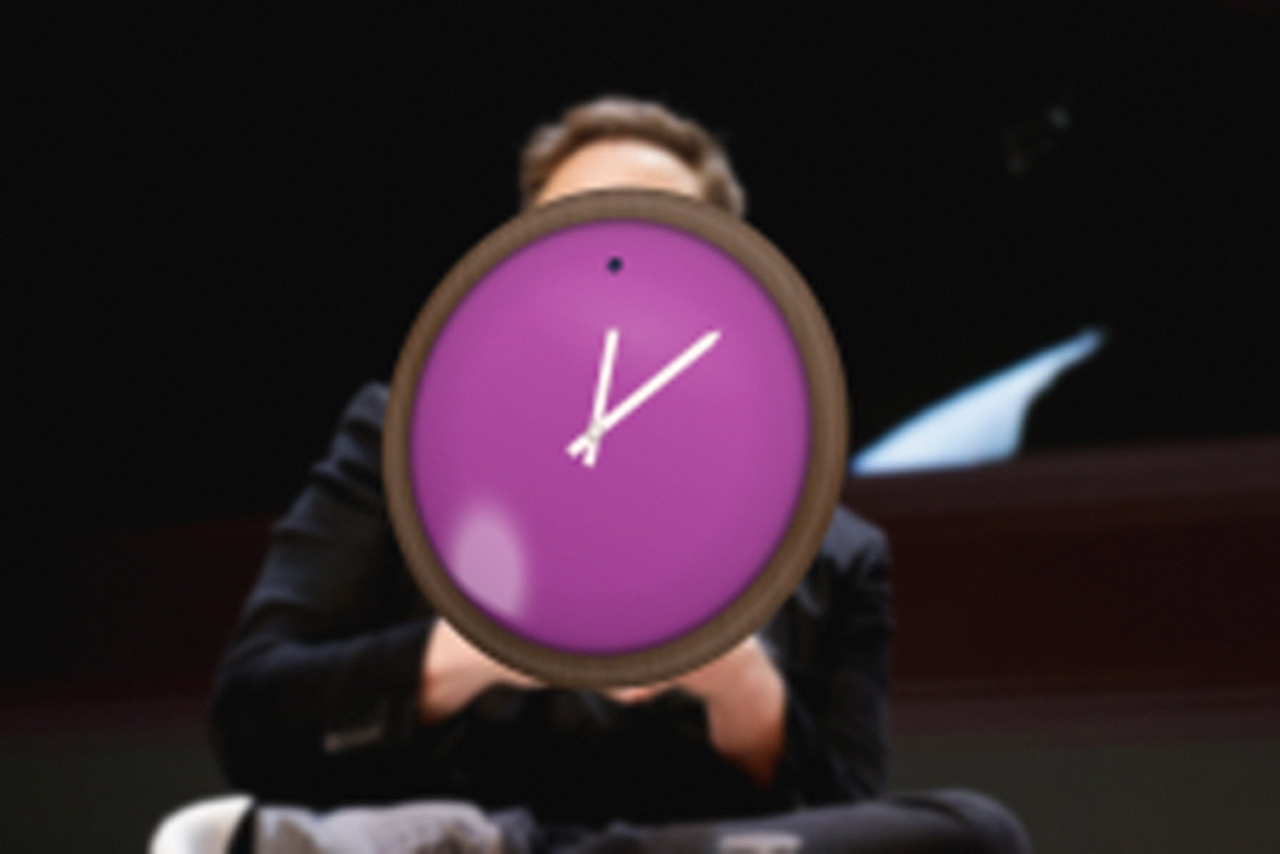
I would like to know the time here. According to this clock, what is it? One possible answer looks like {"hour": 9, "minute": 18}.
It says {"hour": 12, "minute": 8}
